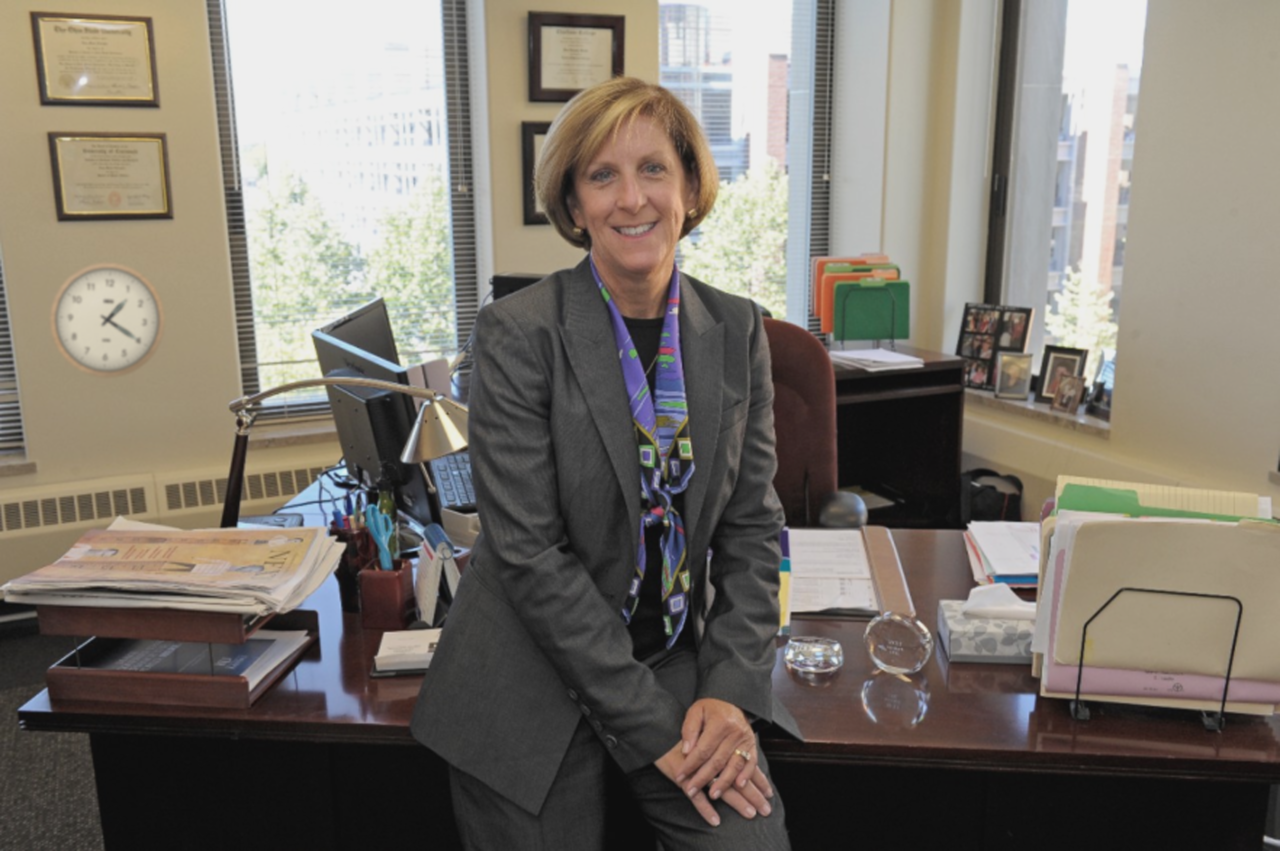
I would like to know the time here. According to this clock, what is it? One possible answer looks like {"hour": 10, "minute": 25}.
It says {"hour": 1, "minute": 20}
